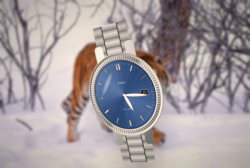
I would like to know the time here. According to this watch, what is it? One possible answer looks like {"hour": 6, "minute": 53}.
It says {"hour": 5, "minute": 16}
